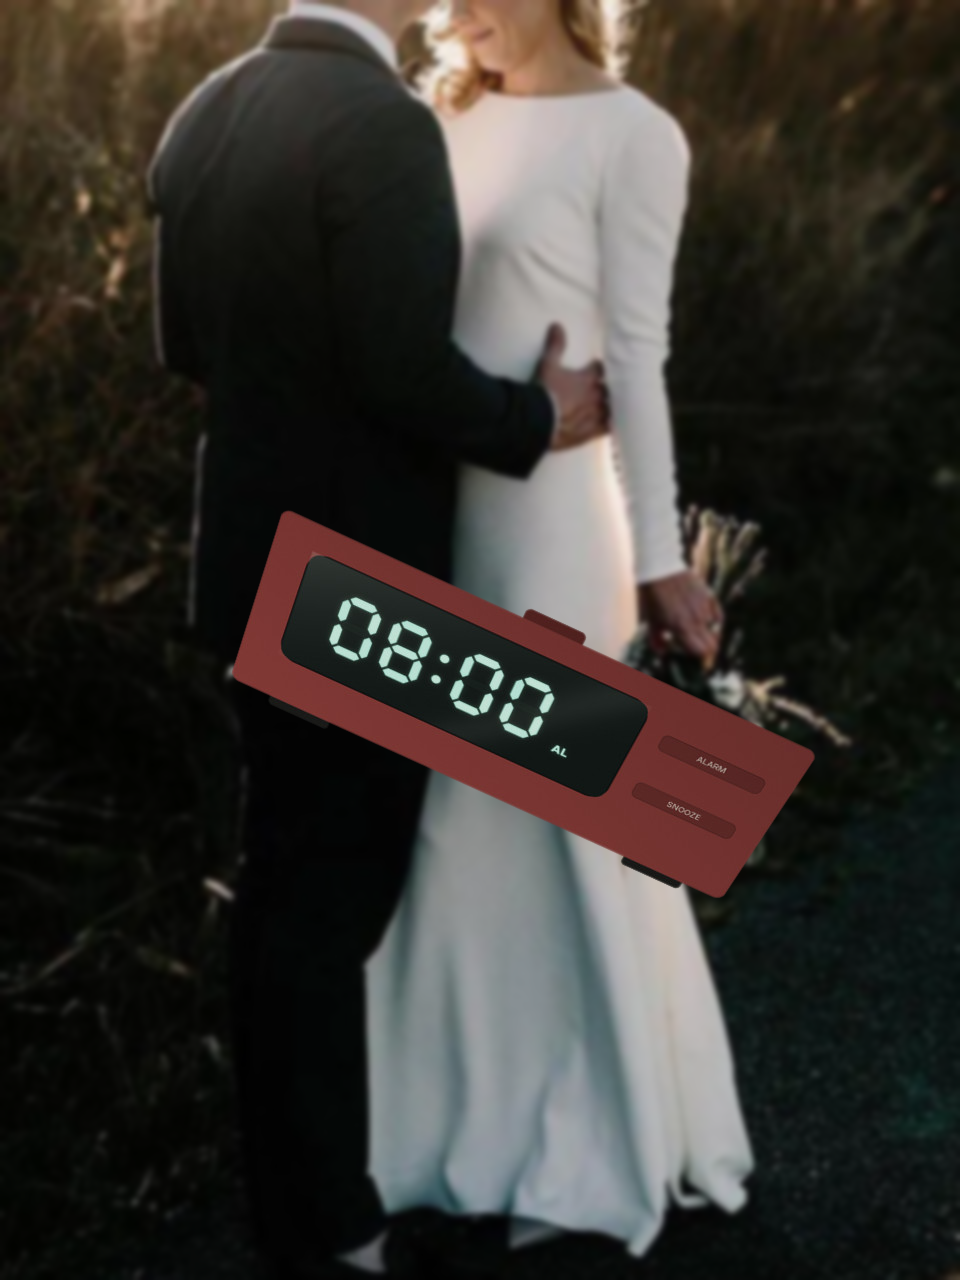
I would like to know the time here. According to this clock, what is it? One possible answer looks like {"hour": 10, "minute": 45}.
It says {"hour": 8, "minute": 0}
